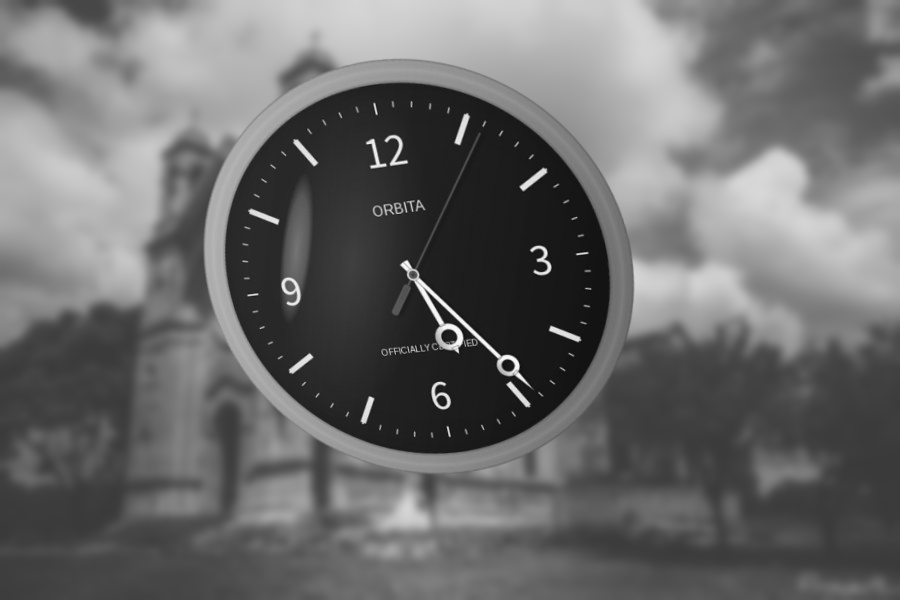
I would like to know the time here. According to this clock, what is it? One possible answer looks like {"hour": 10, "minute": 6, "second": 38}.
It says {"hour": 5, "minute": 24, "second": 6}
